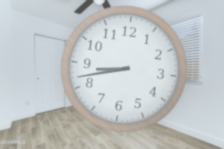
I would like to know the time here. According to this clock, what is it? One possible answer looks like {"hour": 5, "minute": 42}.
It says {"hour": 8, "minute": 42}
